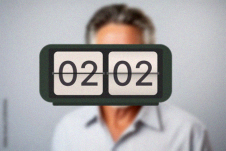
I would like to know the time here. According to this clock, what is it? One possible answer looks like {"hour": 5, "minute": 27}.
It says {"hour": 2, "minute": 2}
